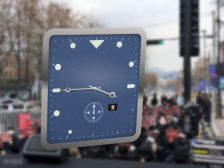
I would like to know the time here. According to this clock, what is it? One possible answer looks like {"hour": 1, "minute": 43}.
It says {"hour": 3, "minute": 45}
